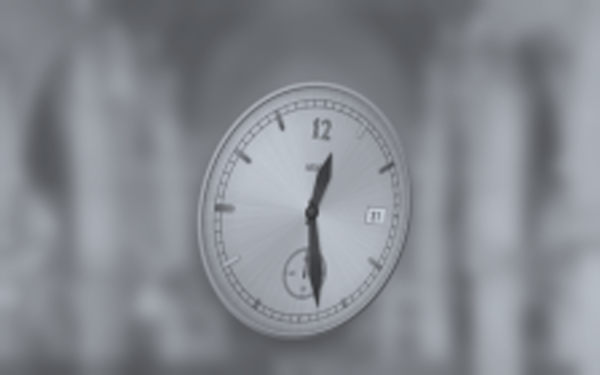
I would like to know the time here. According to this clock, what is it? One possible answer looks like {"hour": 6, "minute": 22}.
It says {"hour": 12, "minute": 28}
